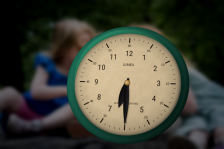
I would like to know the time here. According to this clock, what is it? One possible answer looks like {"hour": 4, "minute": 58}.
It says {"hour": 6, "minute": 30}
